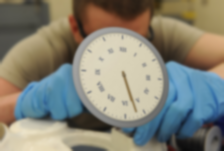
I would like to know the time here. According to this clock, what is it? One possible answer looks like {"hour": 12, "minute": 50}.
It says {"hour": 5, "minute": 27}
